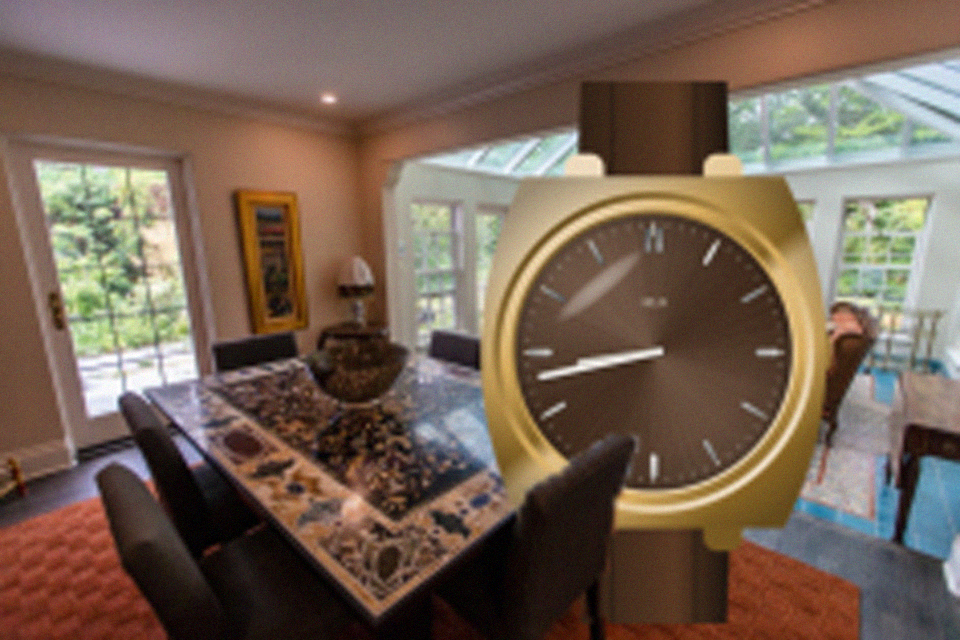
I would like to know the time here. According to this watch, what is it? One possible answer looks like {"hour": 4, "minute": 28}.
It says {"hour": 8, "minute": 43}
